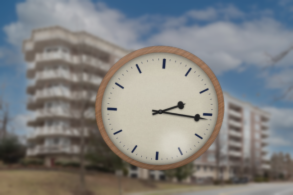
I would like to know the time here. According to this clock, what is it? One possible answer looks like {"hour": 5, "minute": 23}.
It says {"hour": 2, "minute": 16}
